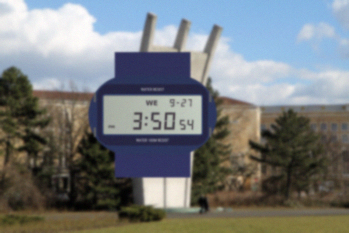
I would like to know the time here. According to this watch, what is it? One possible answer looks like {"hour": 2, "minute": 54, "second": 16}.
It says {"hour": 3, "minute": 50, "second": 54}
